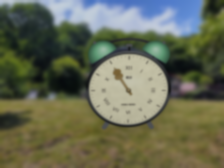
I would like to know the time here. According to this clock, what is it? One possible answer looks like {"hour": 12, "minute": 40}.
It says {"hour": 10, "minute": 55}
